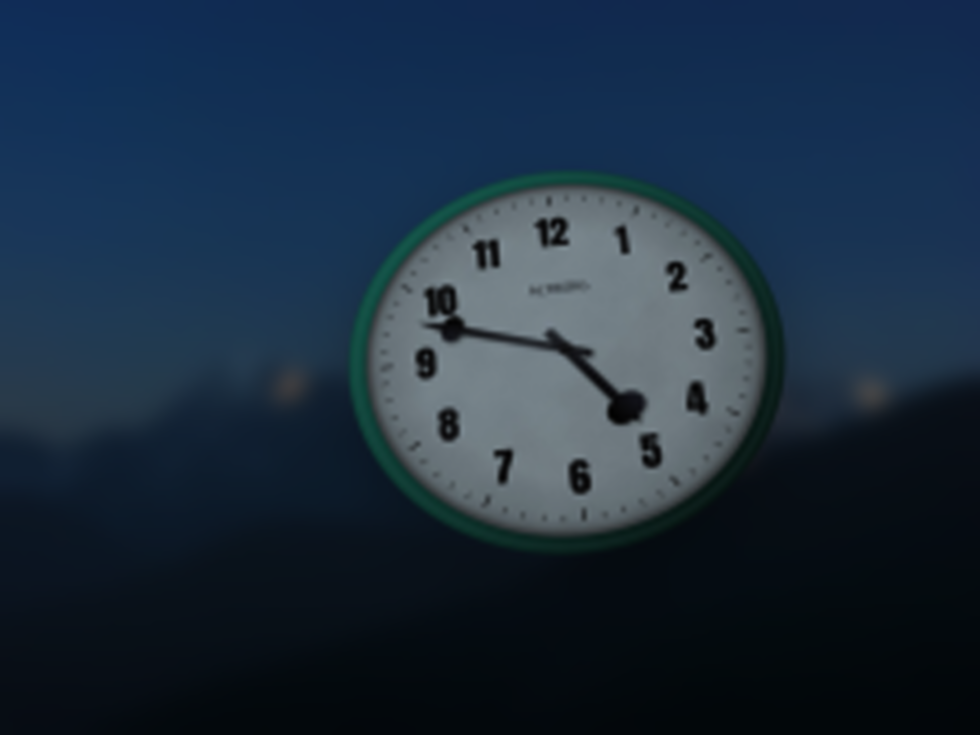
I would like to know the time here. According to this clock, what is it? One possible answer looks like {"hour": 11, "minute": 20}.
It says {"hour": 4, "minute": 48}
